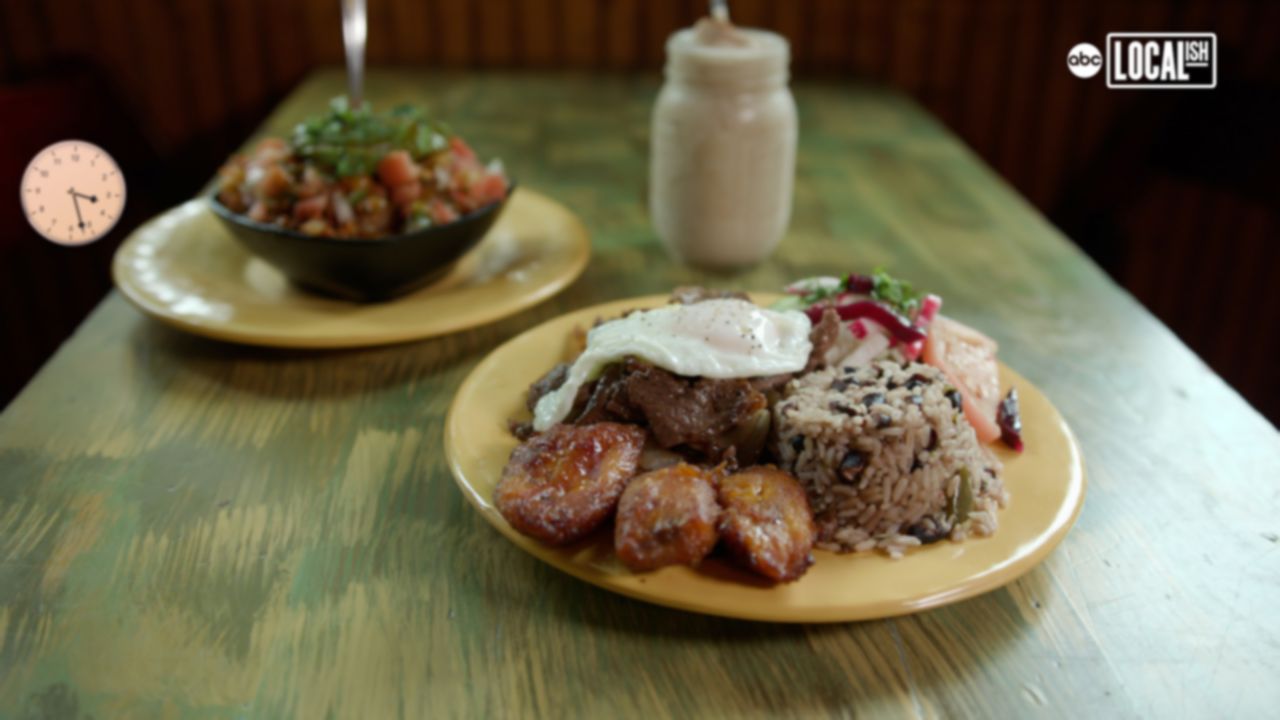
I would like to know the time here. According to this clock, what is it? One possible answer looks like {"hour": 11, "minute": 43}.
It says {"hour": 3, "minute": 27}
